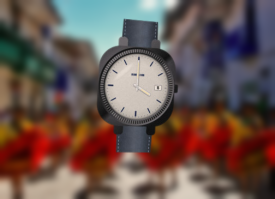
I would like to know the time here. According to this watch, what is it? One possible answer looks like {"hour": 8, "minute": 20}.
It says {"hour": 4, "minute": 0}
